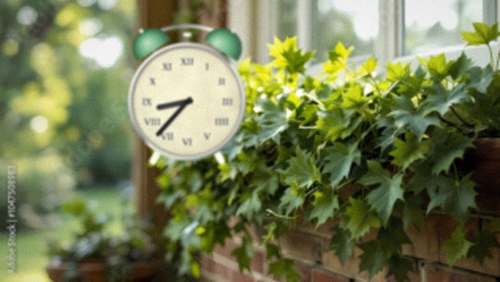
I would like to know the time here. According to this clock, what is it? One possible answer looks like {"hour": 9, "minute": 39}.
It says {"hour": 8, "minute": 37}
